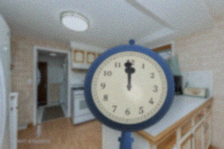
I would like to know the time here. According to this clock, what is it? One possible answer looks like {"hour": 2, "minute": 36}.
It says {"hour": 11, "minute": 59}
